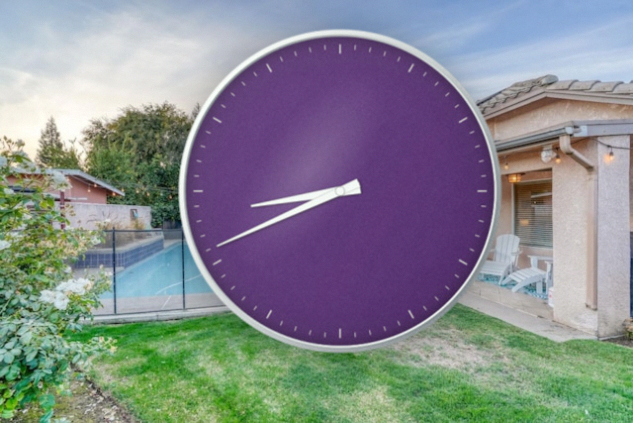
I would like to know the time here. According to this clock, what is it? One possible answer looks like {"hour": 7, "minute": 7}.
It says {"hour": 8, "minute": 41}
